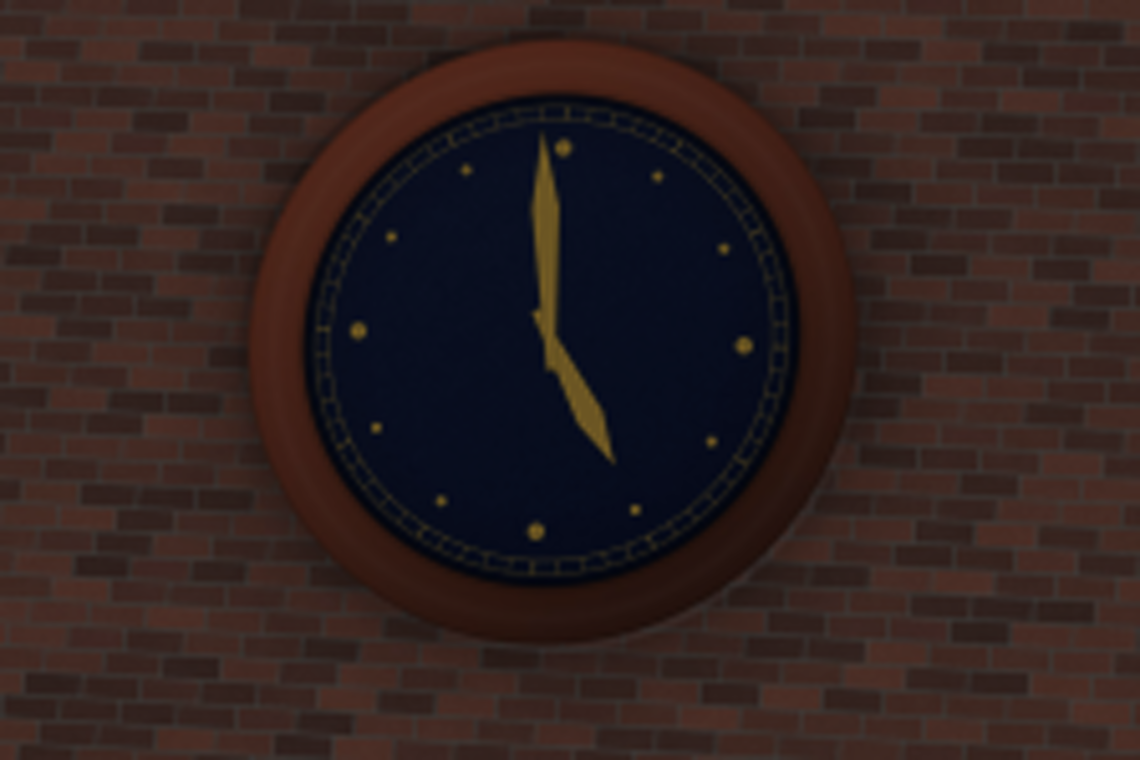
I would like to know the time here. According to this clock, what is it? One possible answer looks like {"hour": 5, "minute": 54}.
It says {"hour": 4, "minute": 59}
